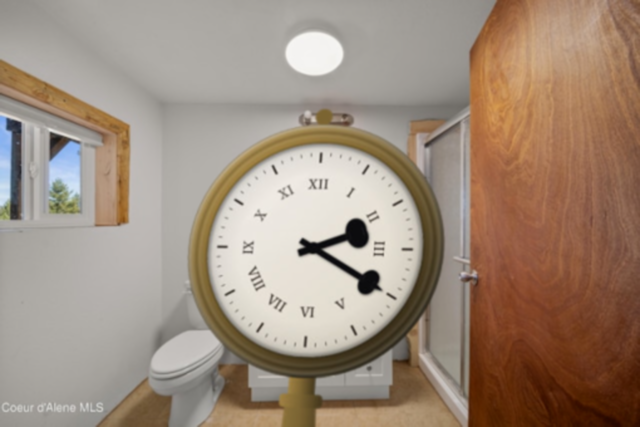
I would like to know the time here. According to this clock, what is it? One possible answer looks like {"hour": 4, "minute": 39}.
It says {"hour": 2, "minute": 20}
